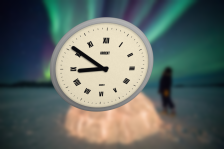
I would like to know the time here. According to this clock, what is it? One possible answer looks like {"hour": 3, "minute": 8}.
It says {"hour": 8, "minute": 51}
